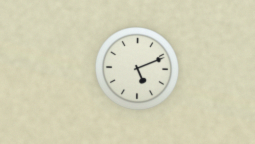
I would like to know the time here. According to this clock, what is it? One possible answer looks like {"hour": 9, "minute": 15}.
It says {"hour": 5, "minute": 11}
